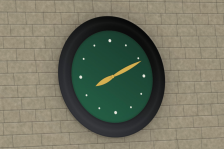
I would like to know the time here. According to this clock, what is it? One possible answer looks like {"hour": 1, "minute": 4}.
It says {"hour": 8, "minute": 11}
